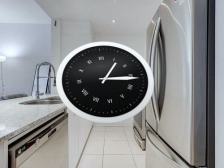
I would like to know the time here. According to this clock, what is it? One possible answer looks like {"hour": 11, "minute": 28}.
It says {"hour": 1, "minute": 16}
